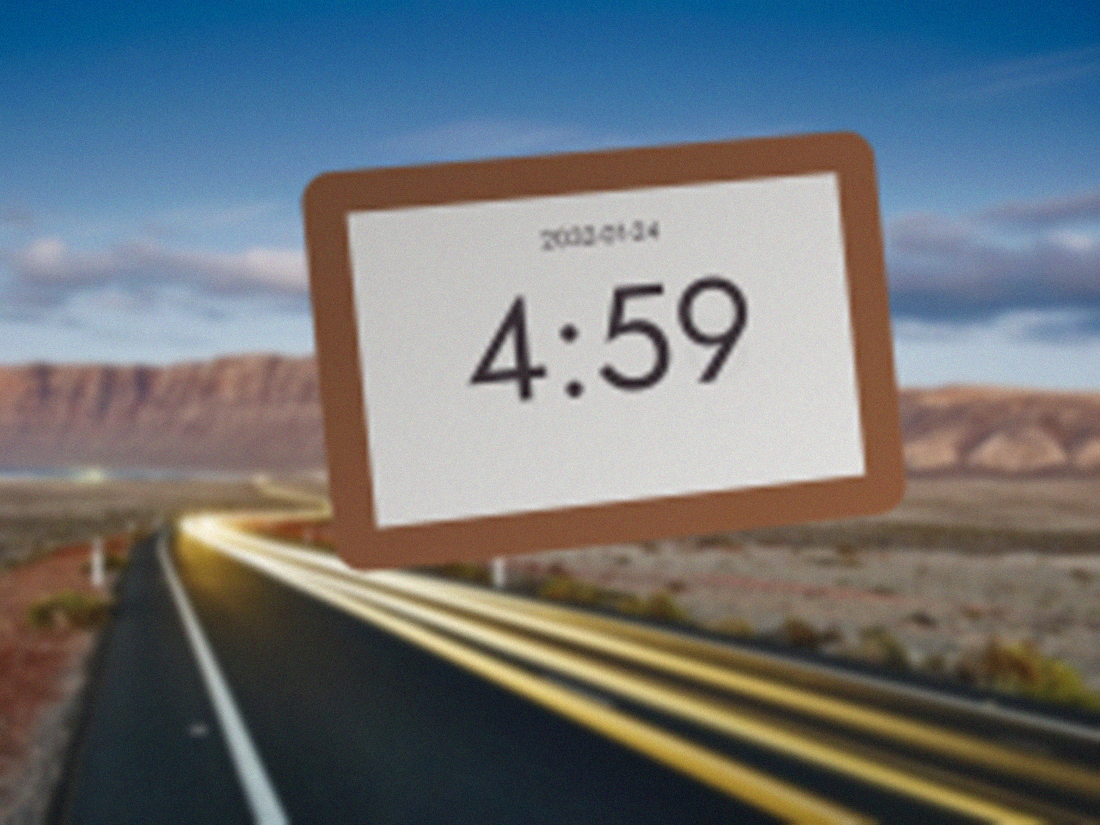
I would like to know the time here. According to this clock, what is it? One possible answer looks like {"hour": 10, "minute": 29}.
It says {"hour": 4, "minute": 59}
